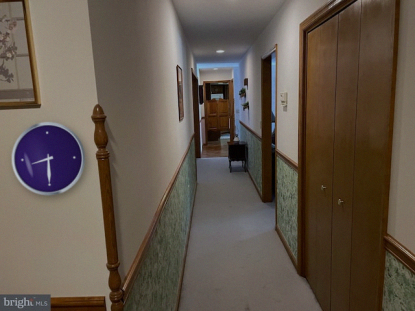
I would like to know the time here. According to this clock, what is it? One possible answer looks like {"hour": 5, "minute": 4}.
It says {"hour": 8, "minute": 30}
